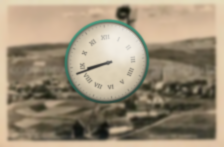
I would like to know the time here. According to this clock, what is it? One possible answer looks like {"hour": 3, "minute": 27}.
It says {"hour": 8, "minute": 43}
